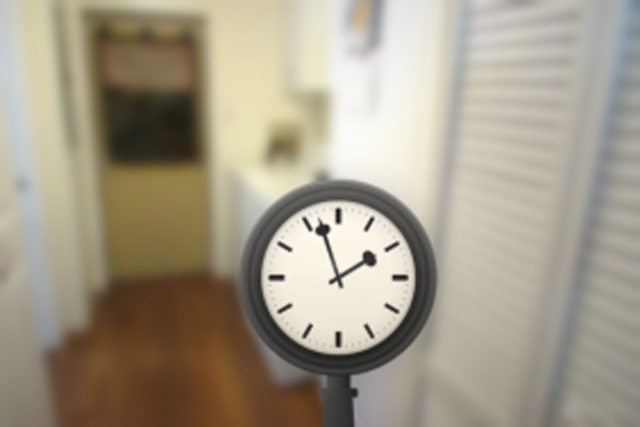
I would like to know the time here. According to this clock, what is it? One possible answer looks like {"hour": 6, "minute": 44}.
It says {"hour": 1, "minute": 57}
